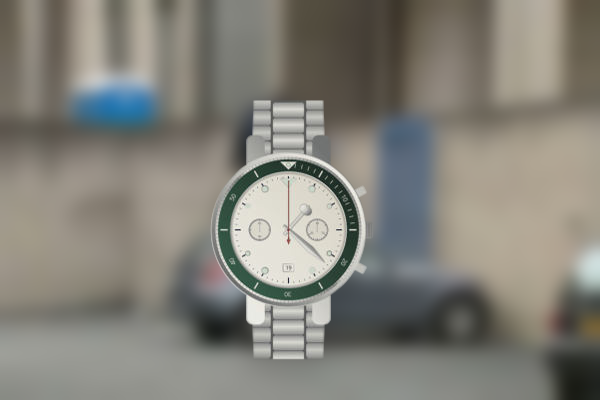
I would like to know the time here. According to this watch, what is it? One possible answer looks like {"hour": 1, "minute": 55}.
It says {"hour": 1, "minute": 22}
